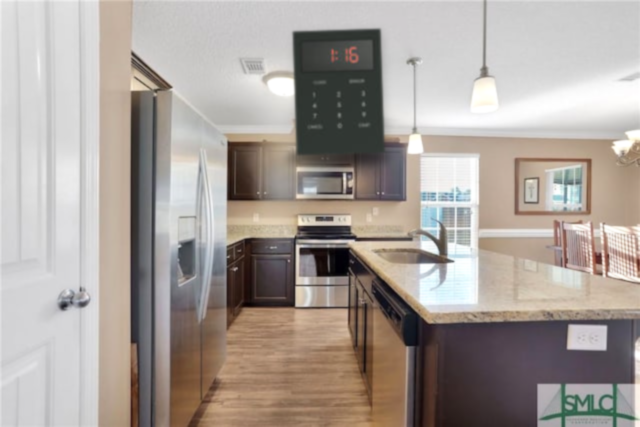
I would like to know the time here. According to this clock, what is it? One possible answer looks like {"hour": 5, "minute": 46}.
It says {"hour": 1, "minute": 16}
